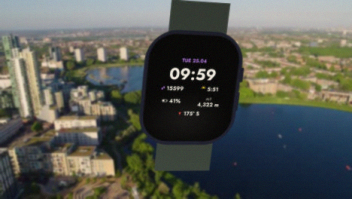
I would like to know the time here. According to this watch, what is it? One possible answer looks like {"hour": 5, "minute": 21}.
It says {"hour": 9, "minute": 59}
